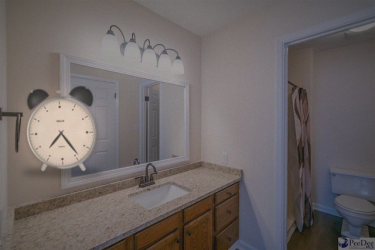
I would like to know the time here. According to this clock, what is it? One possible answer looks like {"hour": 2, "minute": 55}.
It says {"hour": 7, "minute": 24}
